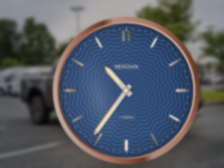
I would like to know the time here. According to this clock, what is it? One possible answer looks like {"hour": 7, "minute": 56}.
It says {"hour": 10, "minute": 36}
